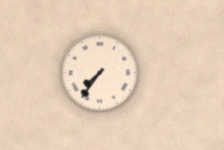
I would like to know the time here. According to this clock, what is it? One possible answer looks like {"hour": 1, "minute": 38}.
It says {"hour": 7, "minute": 36}
